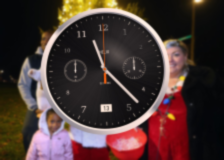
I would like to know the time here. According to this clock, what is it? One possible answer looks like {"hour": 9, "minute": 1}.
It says {"hour": 11, "minute": 23}
